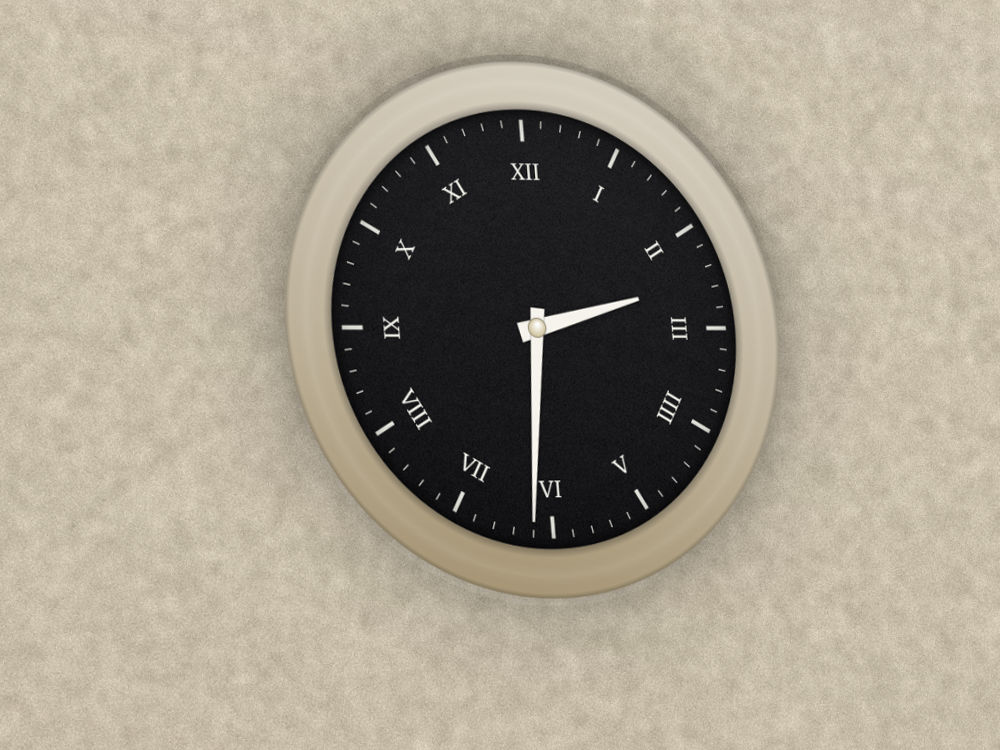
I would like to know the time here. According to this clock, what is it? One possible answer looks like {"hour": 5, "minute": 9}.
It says {"hour": 2, "minute": 31}
